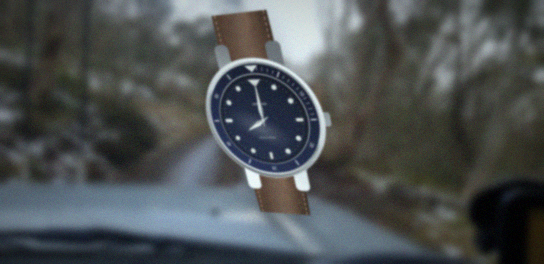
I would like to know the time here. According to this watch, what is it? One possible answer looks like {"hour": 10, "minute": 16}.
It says {"hour": 8, "minute": 0}
